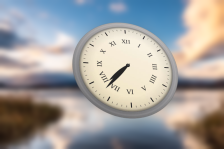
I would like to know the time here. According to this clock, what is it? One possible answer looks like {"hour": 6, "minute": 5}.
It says {"hour": 7, "minute": 37}
